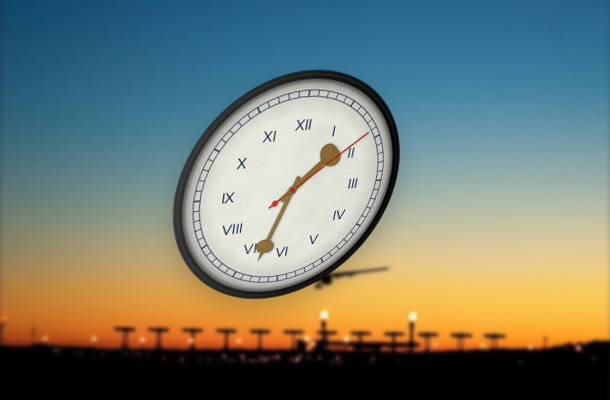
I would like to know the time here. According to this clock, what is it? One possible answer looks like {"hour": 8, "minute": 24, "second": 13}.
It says {"hour": 1, "minute": 33, "second": 9}
